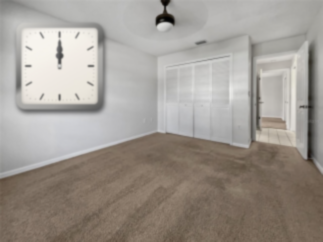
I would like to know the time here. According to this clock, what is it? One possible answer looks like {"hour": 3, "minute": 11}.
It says {"hour": 12, "minute": 0}
